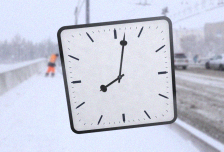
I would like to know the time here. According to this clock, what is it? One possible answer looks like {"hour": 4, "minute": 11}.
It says {"hour": 8, "minute": 2}
